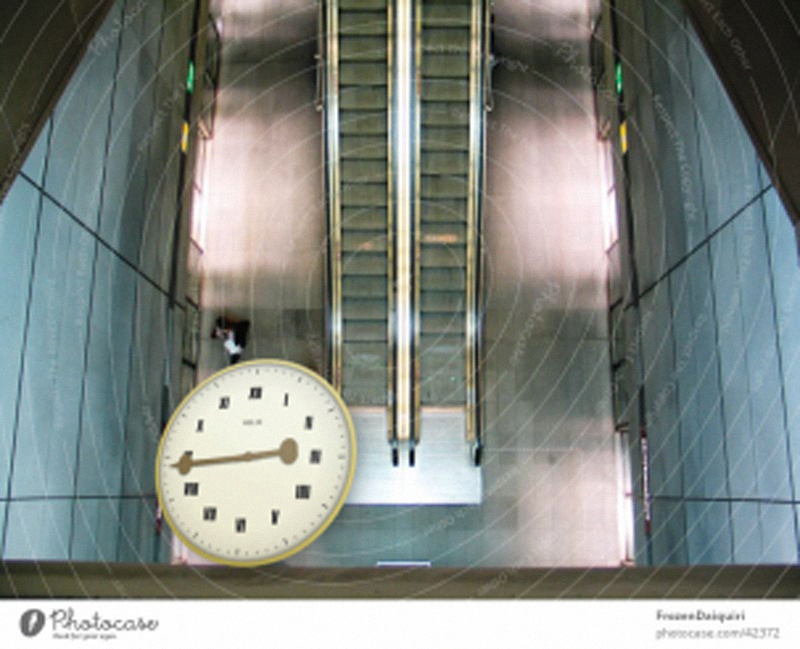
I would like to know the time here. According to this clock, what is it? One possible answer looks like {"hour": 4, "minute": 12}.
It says {"hour": 2, "minute": 44}
